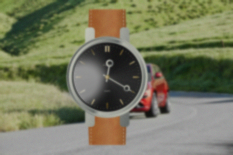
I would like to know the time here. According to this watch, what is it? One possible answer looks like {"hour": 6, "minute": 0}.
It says {"hour": 12, "minute": 20}
